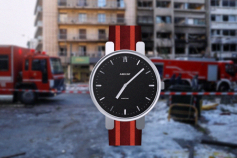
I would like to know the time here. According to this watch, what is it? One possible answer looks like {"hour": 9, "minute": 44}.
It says {"hour": 7, "minute": 8}
